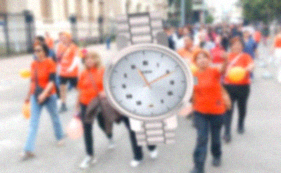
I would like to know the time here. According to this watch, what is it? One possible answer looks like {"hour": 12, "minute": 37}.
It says {"hour": 11, "minute": 11}
